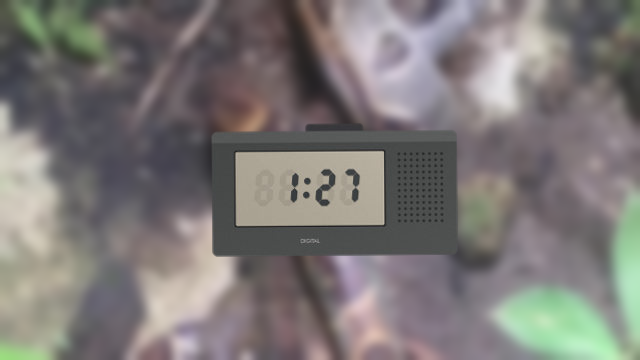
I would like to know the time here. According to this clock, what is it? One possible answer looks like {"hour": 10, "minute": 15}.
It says {"hour": 1, "minute": 27}
